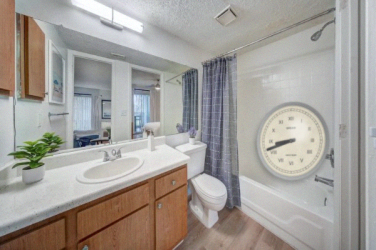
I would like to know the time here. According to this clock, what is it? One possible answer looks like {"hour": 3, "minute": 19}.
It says {"hour": 8, "minute": 42}
